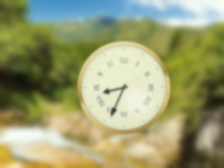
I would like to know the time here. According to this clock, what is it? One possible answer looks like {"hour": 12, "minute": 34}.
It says {"hour": 8, "minute": 34}
